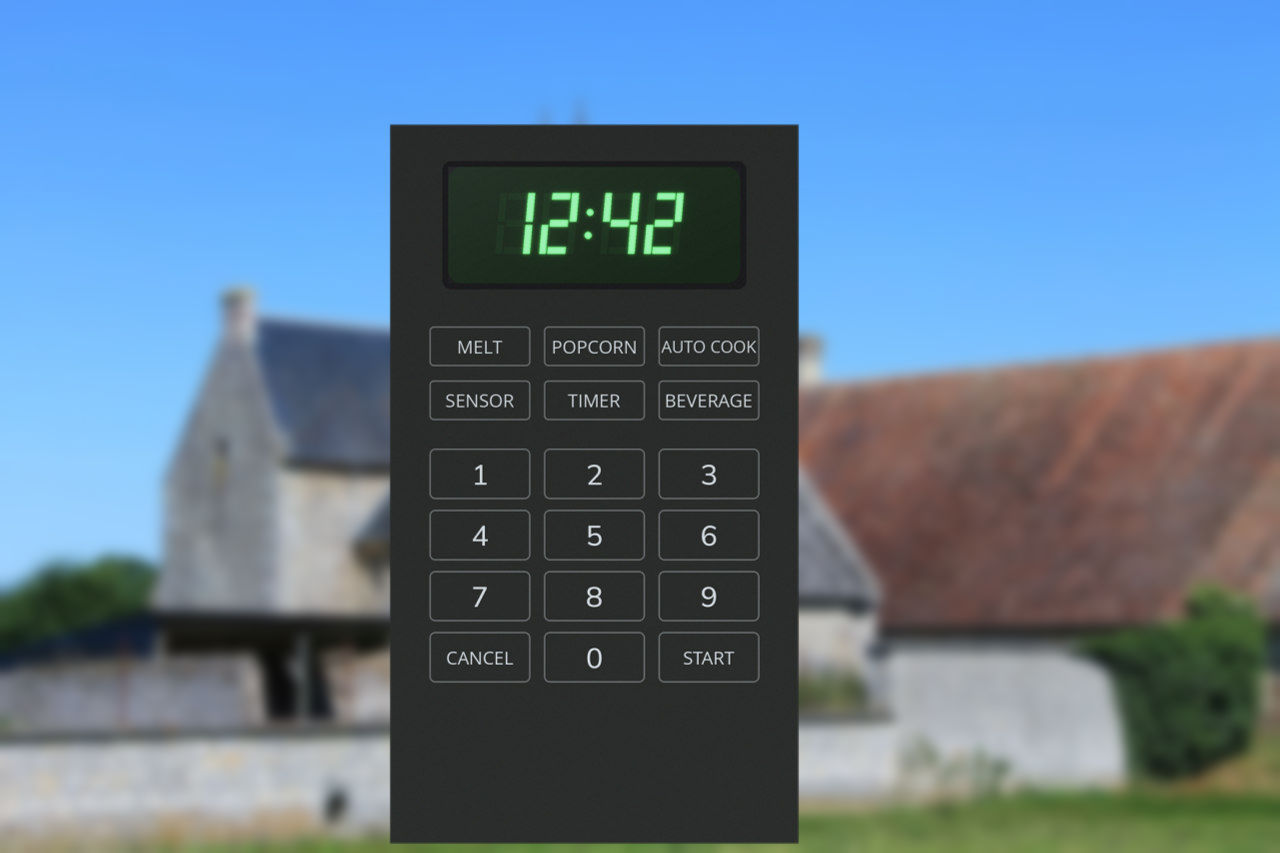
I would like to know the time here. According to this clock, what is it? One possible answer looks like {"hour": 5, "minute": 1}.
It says {"hour": 12, "minute": 42}
